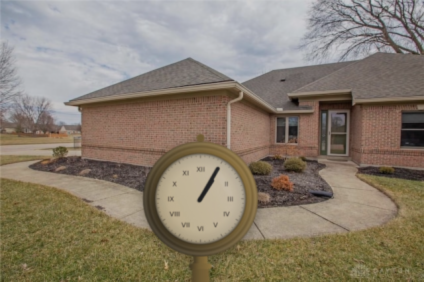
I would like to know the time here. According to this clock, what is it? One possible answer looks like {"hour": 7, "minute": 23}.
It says {"hour": 1, "minute": 5}
